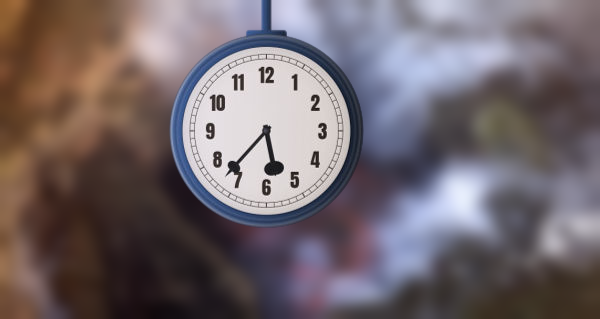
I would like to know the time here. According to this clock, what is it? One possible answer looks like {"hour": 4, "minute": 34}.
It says {"hour": 5, "minute": 37}
